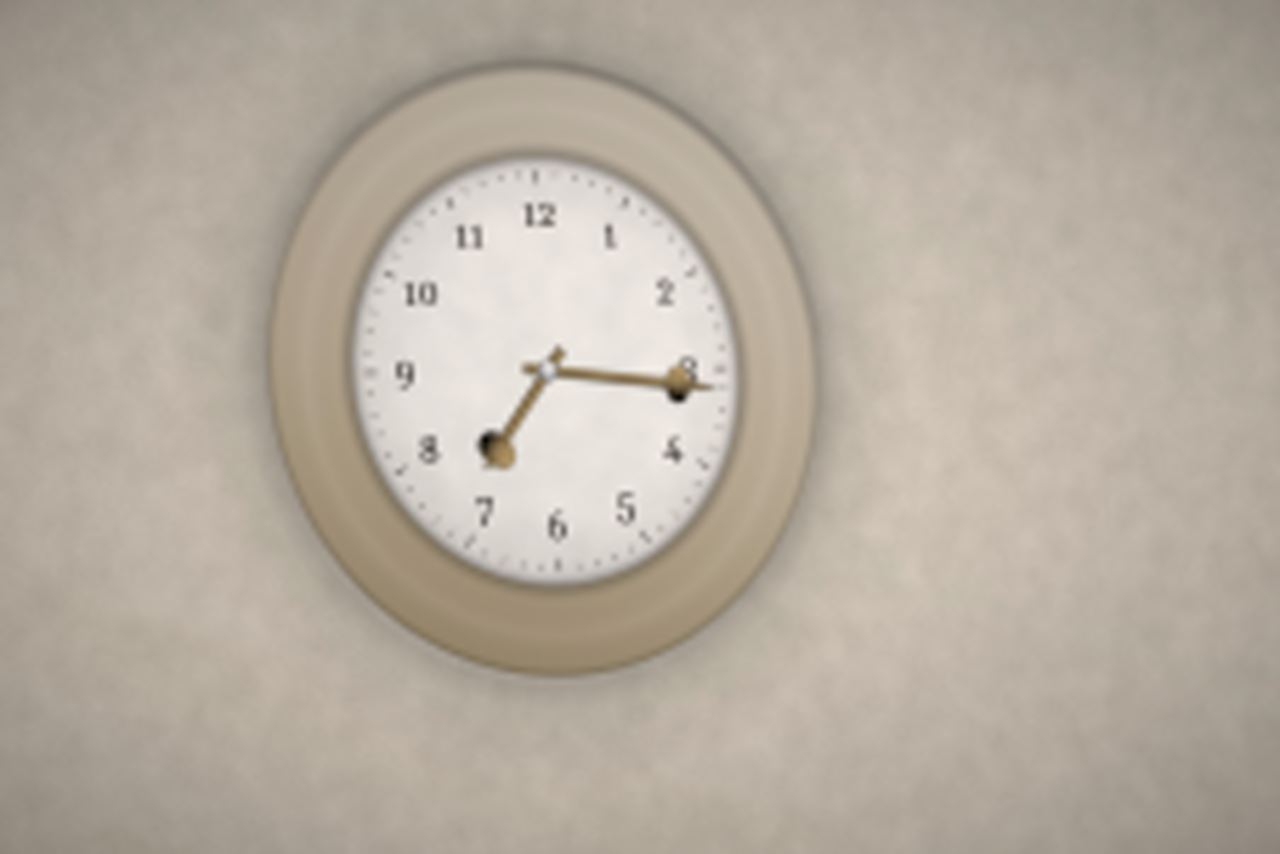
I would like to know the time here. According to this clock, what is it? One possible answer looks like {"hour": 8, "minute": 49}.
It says {"hour": 7, "minute": 16}
